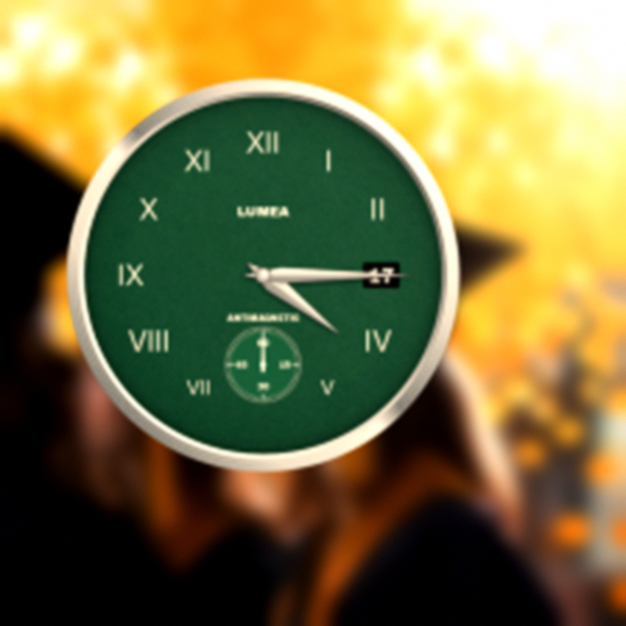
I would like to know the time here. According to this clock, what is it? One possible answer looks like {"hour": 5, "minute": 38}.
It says {"hour": 4, "minute": 15}
